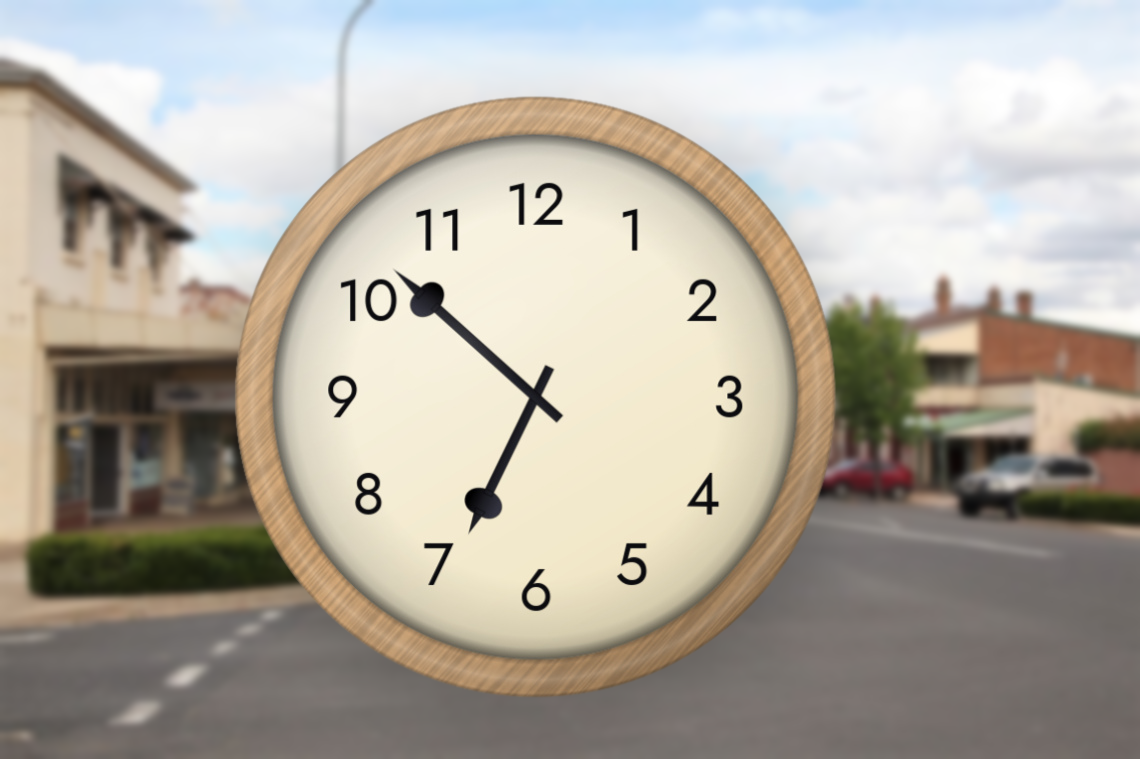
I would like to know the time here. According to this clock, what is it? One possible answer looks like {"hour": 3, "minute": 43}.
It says {"hour": 6, "minute": 52}
